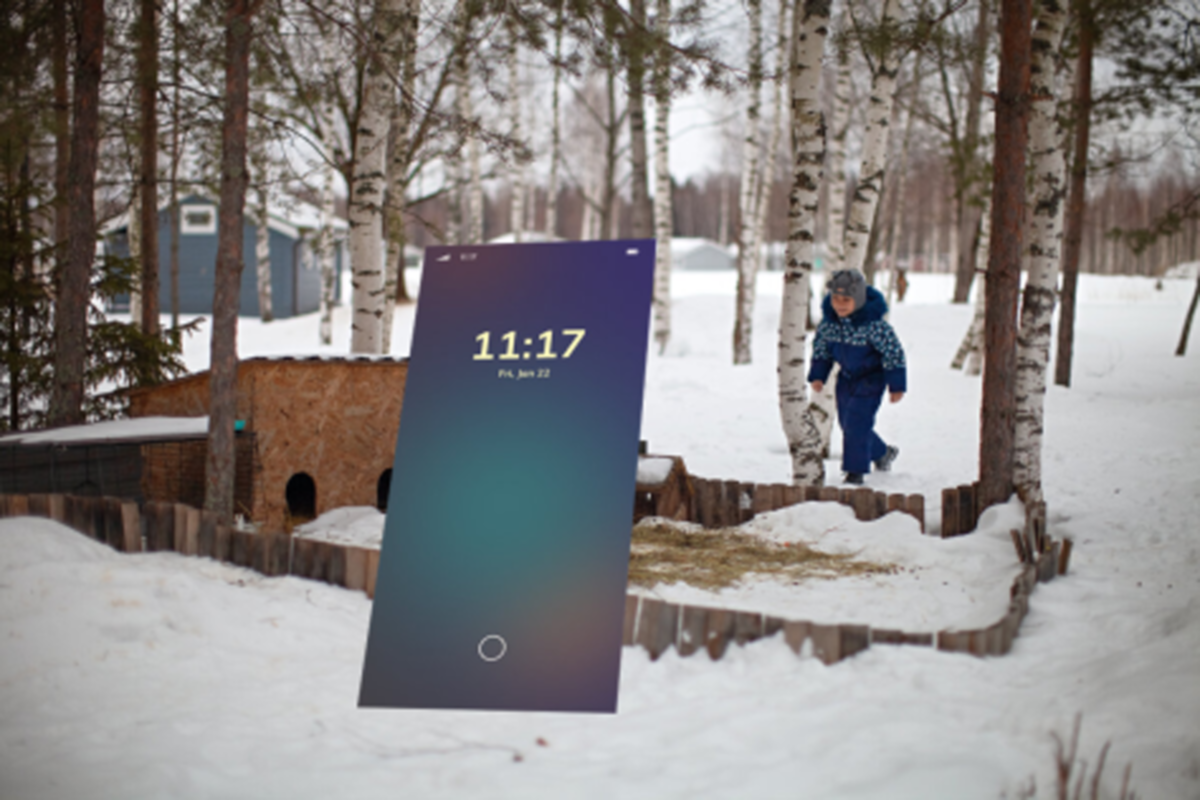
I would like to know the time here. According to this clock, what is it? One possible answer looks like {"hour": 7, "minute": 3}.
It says {"hour": 11, "minute": 17}
